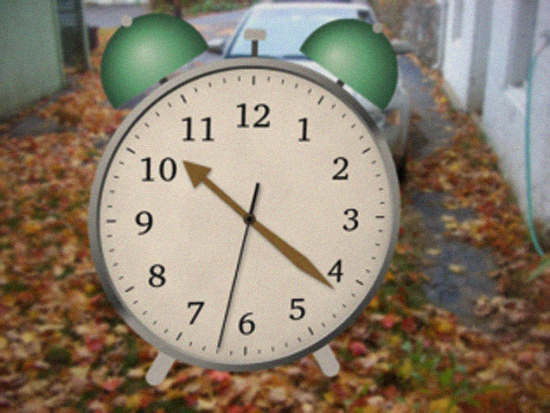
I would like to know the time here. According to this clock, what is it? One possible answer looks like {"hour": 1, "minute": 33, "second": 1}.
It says {"hour": 10, "minute": 21, "second": 32}
